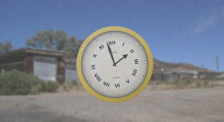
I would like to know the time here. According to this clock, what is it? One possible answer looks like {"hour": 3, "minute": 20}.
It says {"hour": 1, "minute": 58}
